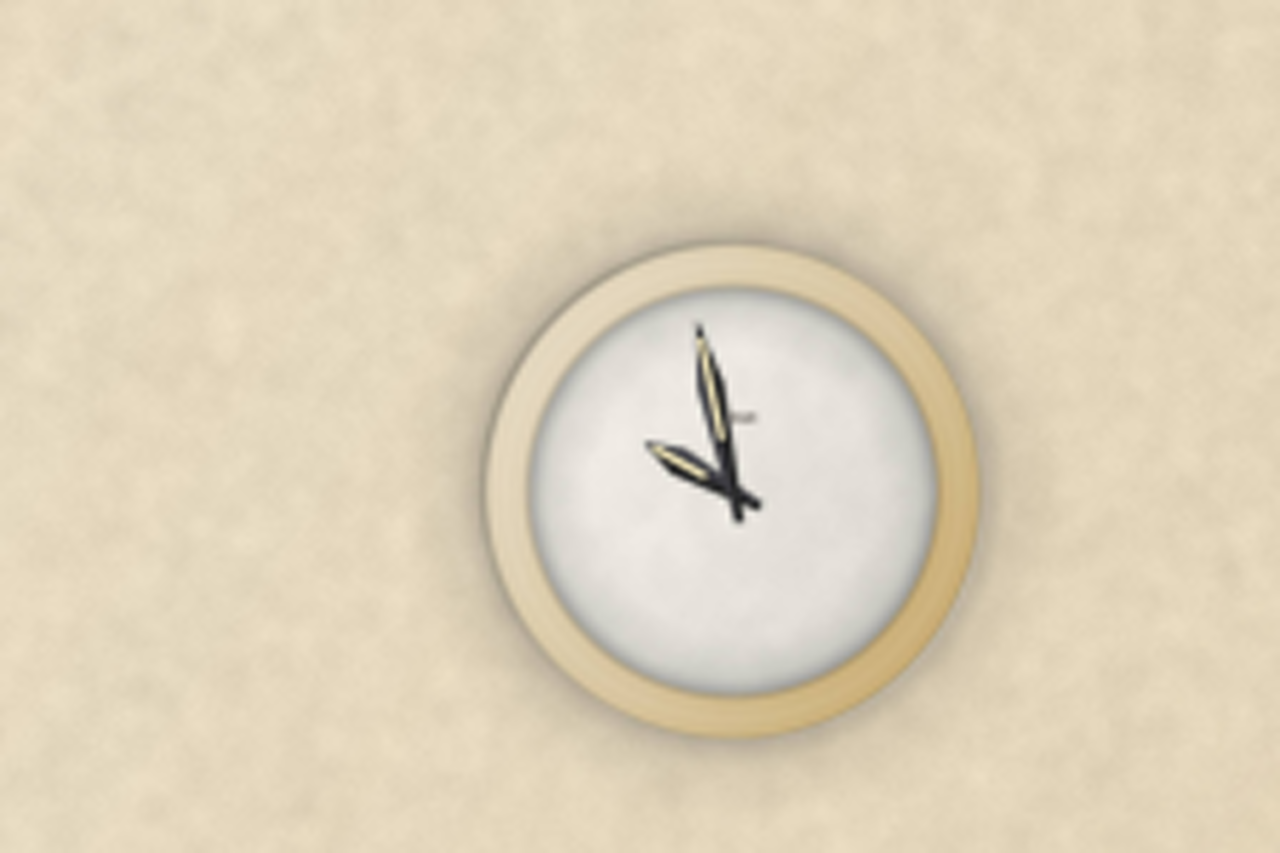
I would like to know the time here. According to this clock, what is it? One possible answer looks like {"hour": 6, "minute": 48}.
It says {"hour": 9, "minute": 58}
